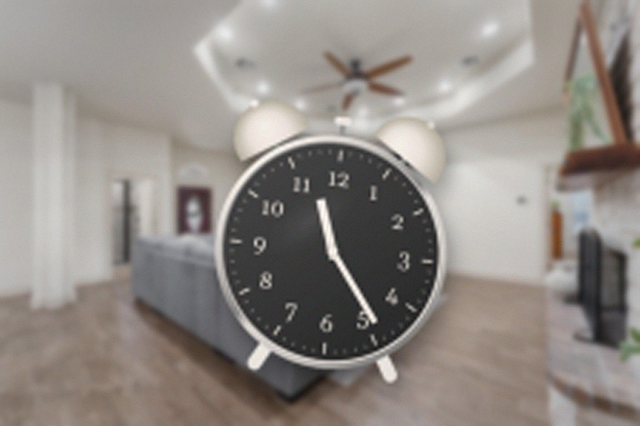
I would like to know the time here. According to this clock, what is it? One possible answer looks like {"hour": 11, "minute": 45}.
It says {"hour": 11, "minute": 24}
